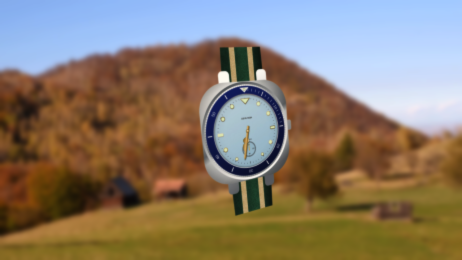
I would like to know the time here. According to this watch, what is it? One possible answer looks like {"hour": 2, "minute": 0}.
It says {"hour": 6, "minute": 32}
